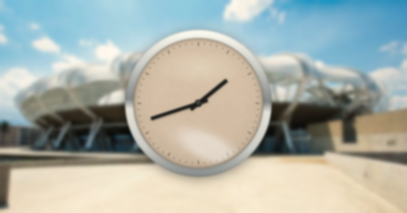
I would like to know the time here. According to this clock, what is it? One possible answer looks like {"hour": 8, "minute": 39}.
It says {"hour": 1, "minute": 42}
